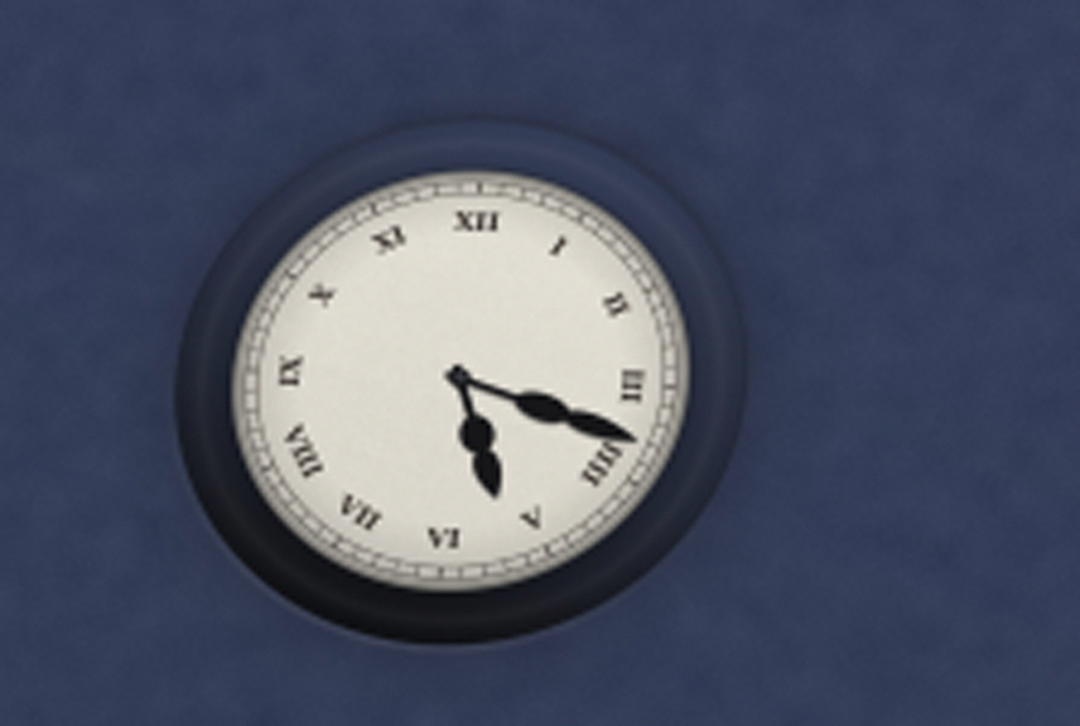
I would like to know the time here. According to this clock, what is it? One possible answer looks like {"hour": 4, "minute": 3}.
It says {"hour": 5, "minute": 18}
